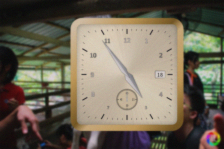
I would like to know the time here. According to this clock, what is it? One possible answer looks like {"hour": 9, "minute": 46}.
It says {"hour": 4, "minute": 54}
